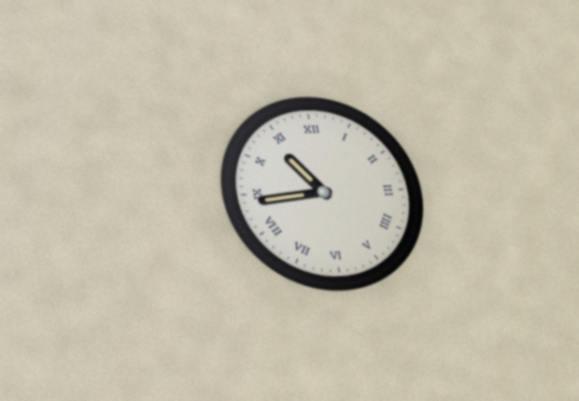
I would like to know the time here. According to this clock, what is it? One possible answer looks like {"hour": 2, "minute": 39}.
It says {"hour": 10, "minute": 44}
